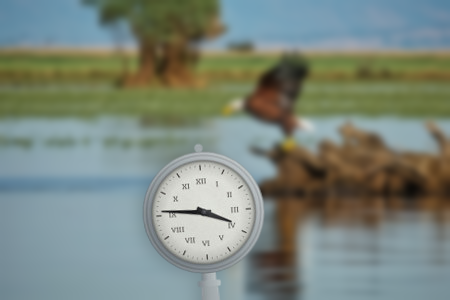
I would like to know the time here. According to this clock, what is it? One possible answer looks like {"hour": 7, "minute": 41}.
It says {"hour": 3, "minute": 46}
